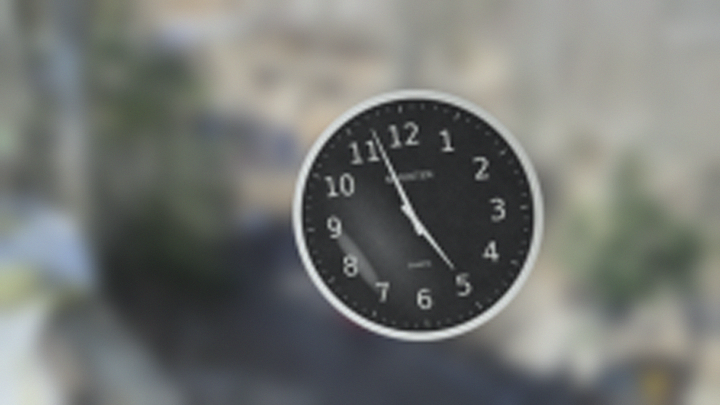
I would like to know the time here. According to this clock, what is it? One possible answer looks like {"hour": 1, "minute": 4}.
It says {"hour": 4, "minute": 57}
